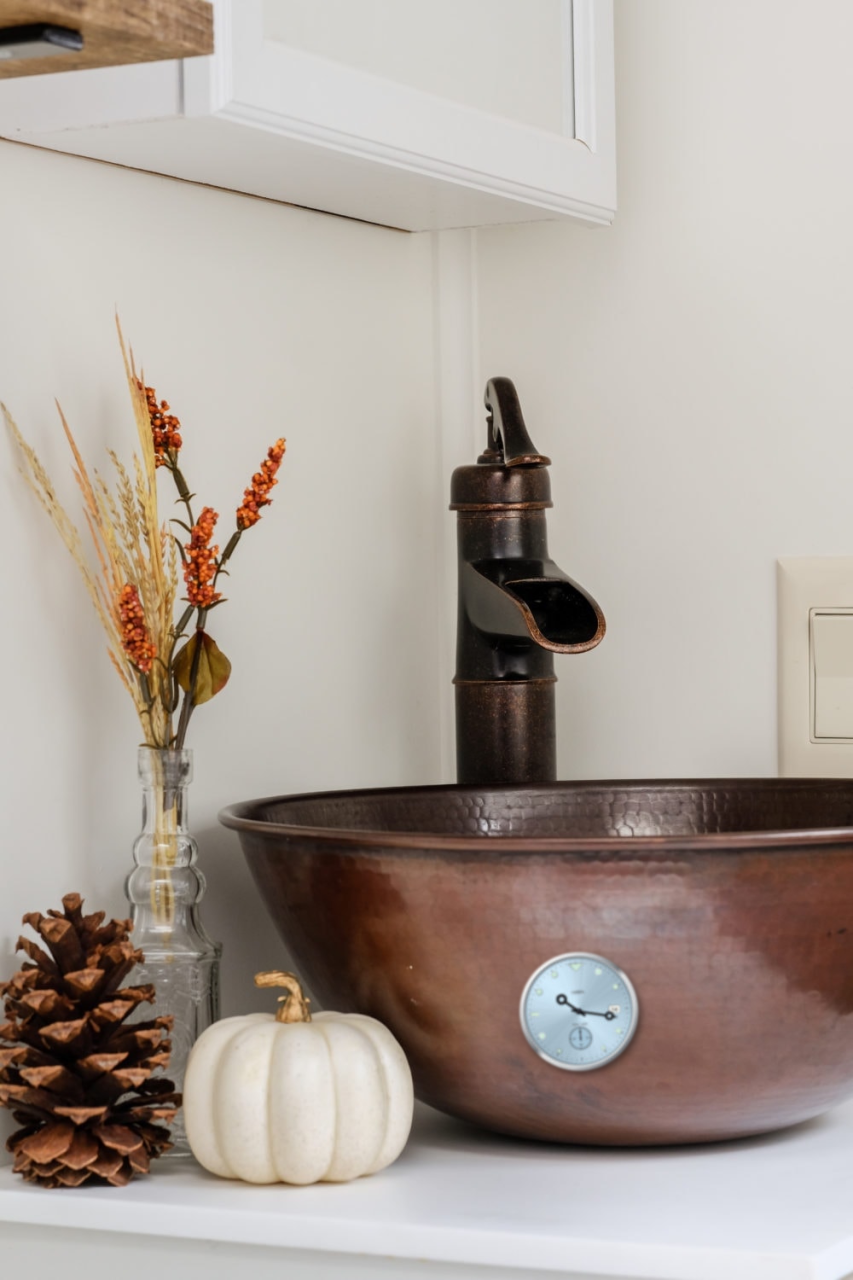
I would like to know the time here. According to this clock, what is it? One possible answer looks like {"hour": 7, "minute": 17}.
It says {"hour": 10, "minute": 17}
